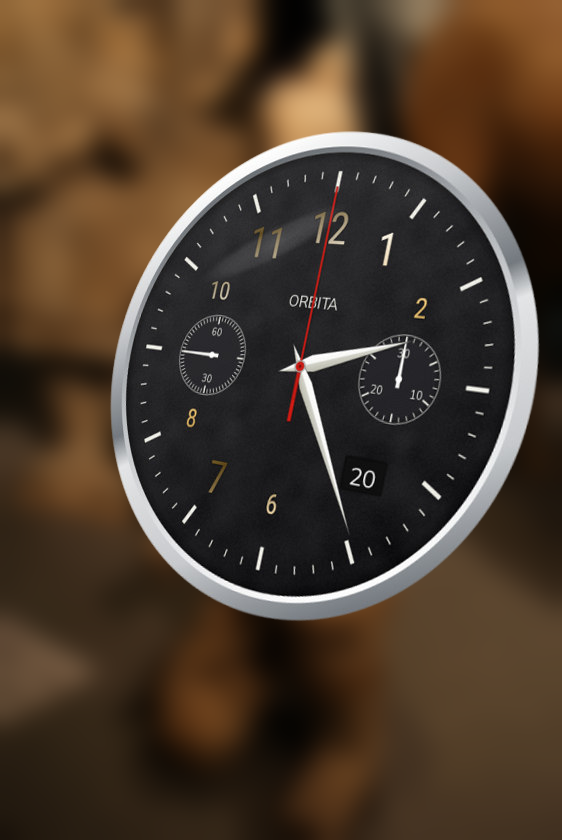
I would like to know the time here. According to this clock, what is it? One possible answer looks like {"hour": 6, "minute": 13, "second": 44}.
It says {"hour": 2, "minute": 24, "second": 45}
